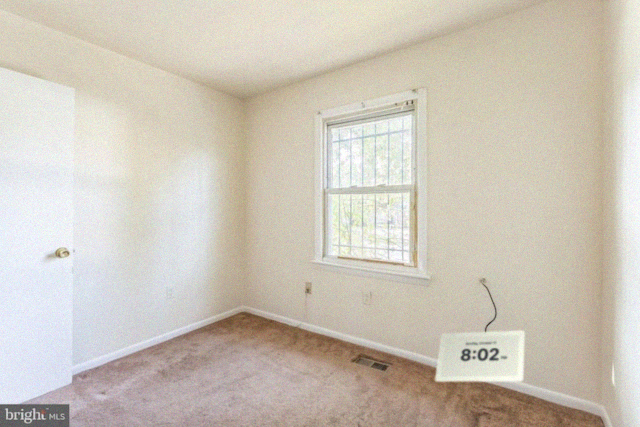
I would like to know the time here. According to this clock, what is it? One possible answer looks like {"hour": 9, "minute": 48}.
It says {"hour": 8, "minute": 2}
